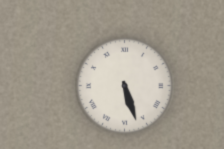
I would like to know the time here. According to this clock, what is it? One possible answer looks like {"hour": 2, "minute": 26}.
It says {"hour": 5, "minute": 27}
